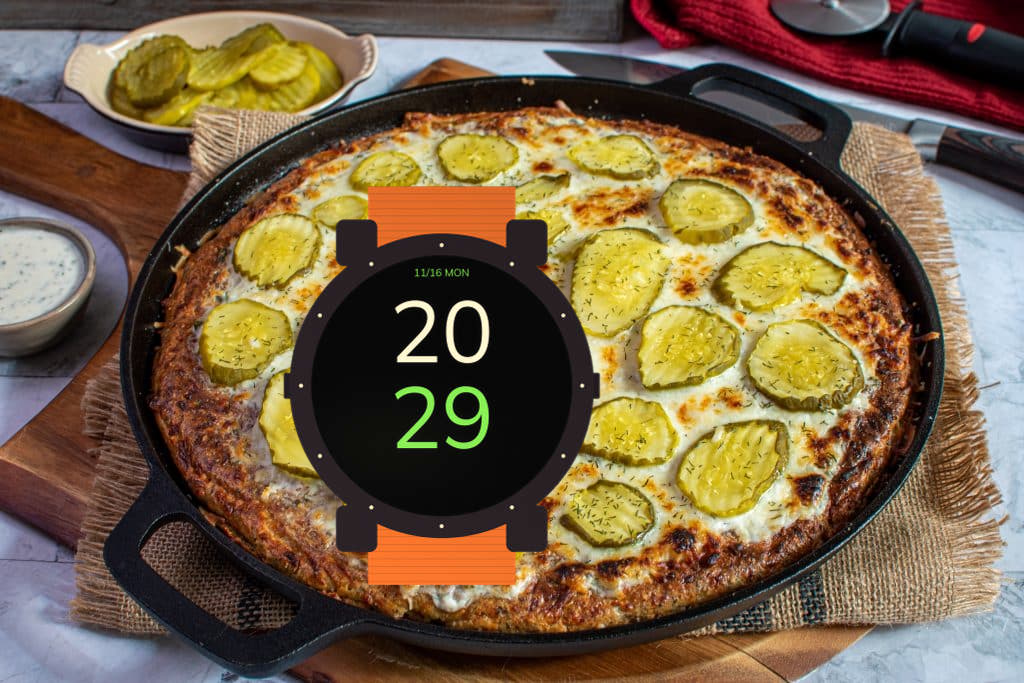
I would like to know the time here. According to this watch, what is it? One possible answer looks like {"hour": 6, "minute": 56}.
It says {"hour": 20, "minute": 29}
